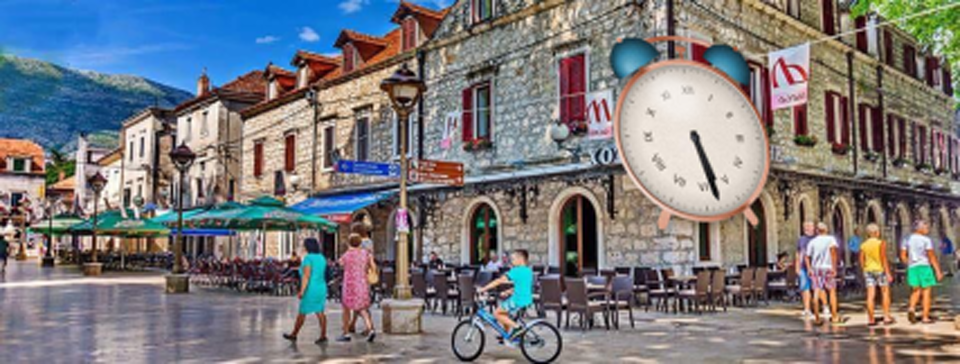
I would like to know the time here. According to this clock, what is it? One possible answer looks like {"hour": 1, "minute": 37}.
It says {"hour": 5, "minute": 28}
